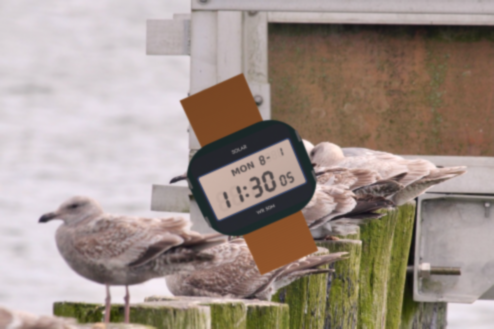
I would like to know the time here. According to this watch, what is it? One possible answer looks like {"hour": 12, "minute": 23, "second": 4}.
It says {"hour": 11, "minute": 30, "second": 5}
